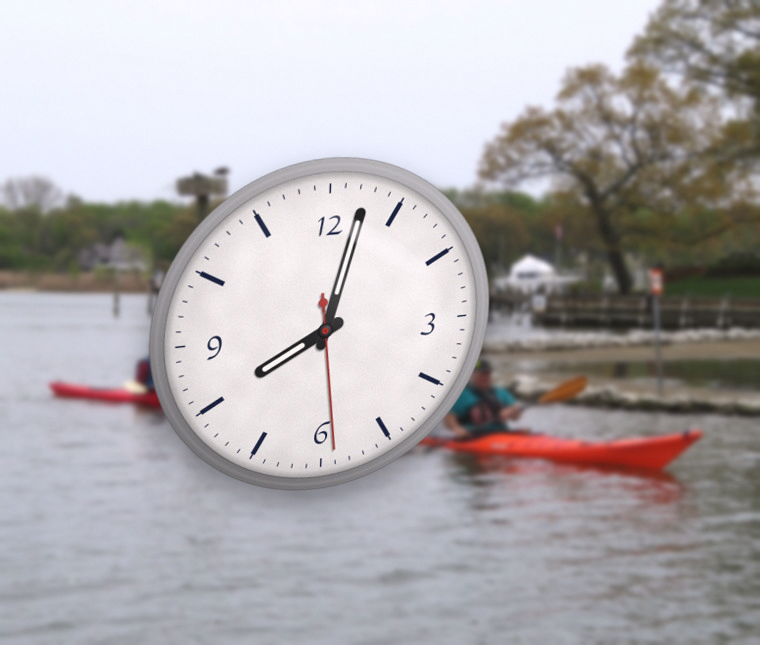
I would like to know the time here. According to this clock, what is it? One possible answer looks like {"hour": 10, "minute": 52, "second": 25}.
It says {"hour": 8, "minute": 2, "second": 29}
